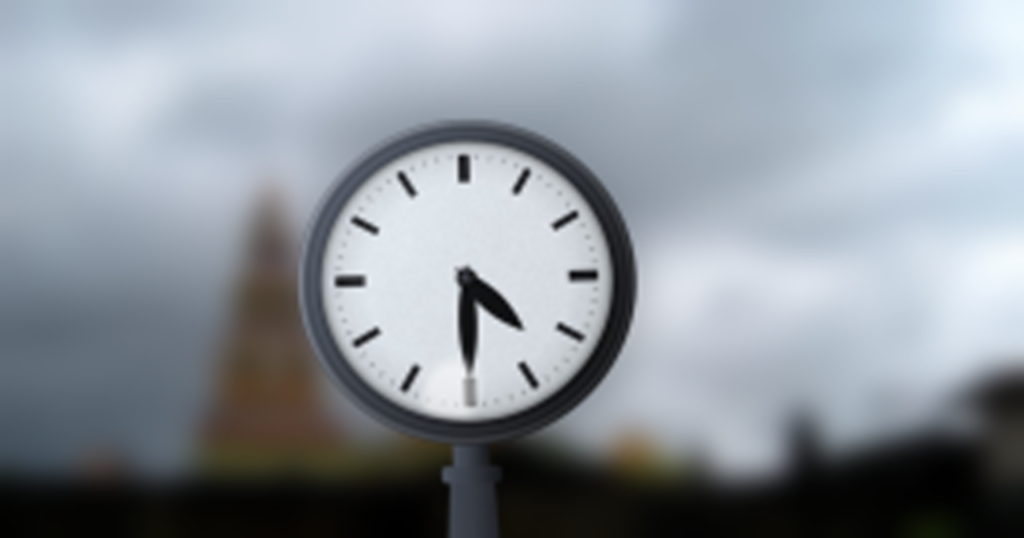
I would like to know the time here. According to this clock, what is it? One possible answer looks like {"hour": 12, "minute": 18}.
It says {"hour": 4, "minute": 30}
